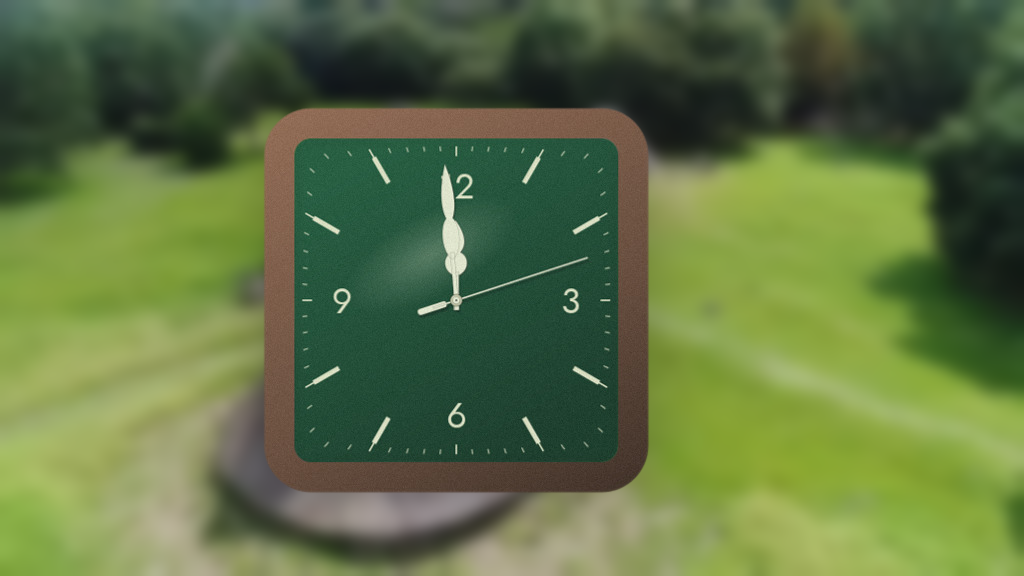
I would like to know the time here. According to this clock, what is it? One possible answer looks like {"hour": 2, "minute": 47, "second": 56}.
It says {"hour": 11, "minute": 59, "second": 12}
